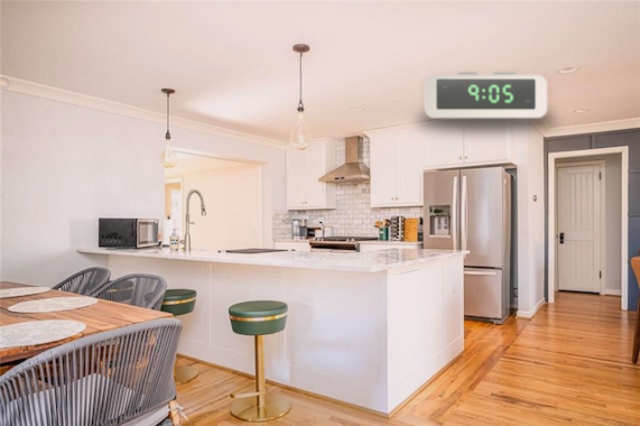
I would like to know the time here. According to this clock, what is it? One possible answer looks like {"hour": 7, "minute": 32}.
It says {"hour": 9, "minute": 5}
